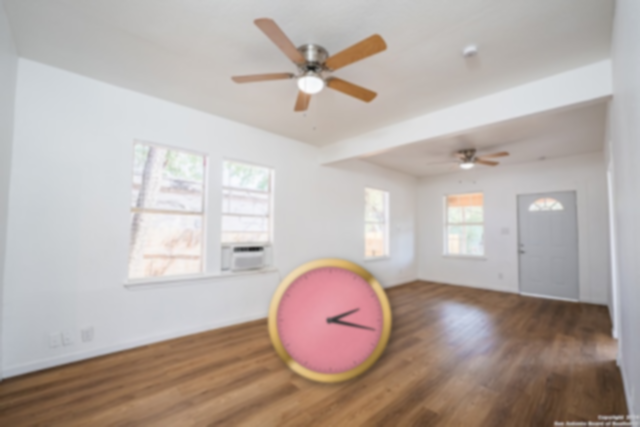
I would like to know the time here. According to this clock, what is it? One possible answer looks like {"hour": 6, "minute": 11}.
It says {"hour": 2, "minute": 17}
